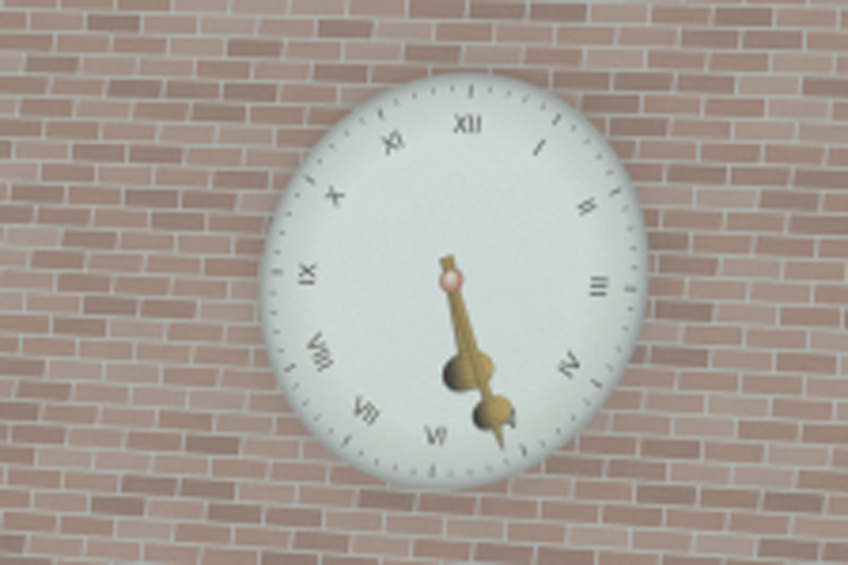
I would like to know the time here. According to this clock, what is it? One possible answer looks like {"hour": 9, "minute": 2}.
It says {"hour": 5, "minute": 26}
